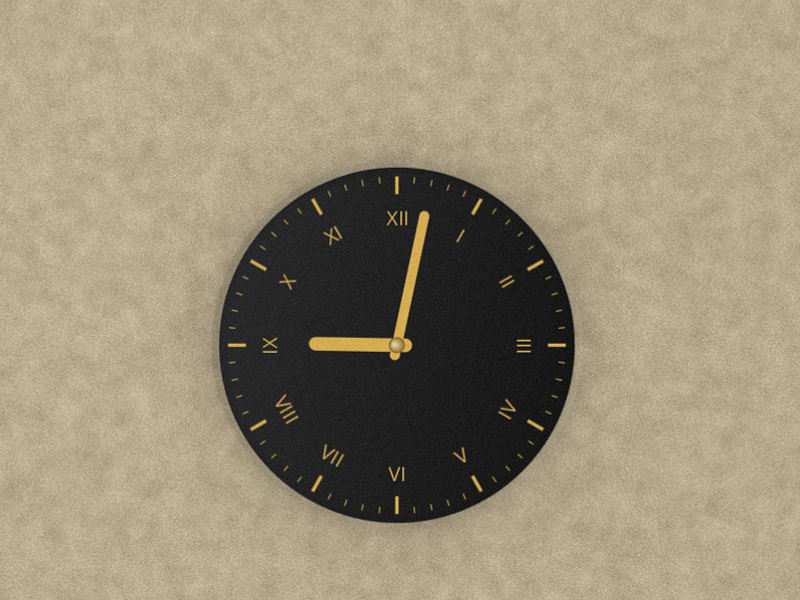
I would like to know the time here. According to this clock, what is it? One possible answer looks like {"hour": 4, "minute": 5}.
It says {"hour": 9, "minute": 2}
